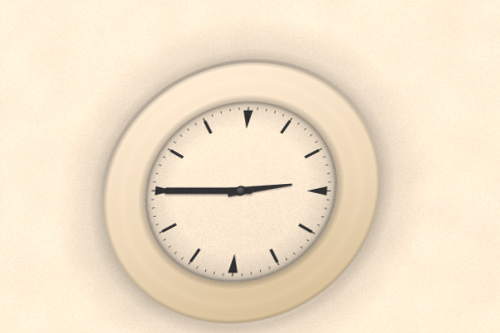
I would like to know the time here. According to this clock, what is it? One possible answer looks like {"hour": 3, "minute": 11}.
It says {"hour": 2, "minute": 45}
